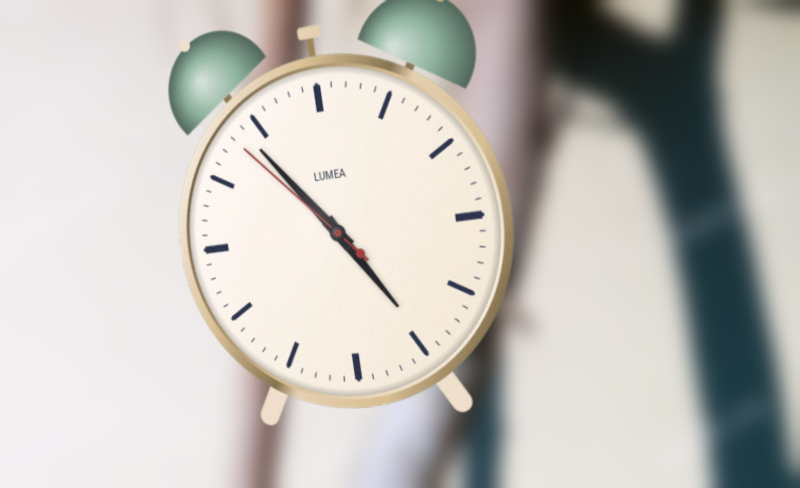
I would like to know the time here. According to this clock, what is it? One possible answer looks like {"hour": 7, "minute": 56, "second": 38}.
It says {"hour": 4, "minute": 53, "second": 53}
